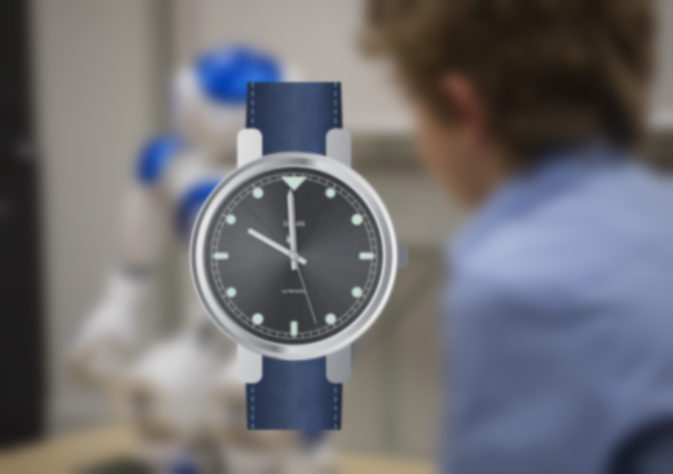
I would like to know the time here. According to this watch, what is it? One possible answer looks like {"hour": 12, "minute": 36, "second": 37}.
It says {"hour": 9, "minute": 59, "second": 27}
